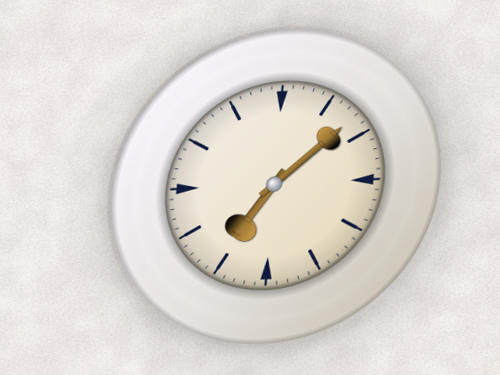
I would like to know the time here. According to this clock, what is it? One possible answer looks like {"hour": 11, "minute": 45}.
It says {"hour": 7, "minute": 8}
